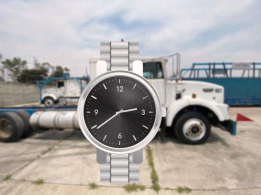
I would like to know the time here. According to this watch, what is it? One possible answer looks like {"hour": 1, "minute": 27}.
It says {"hour": 2, "minute": 39}
